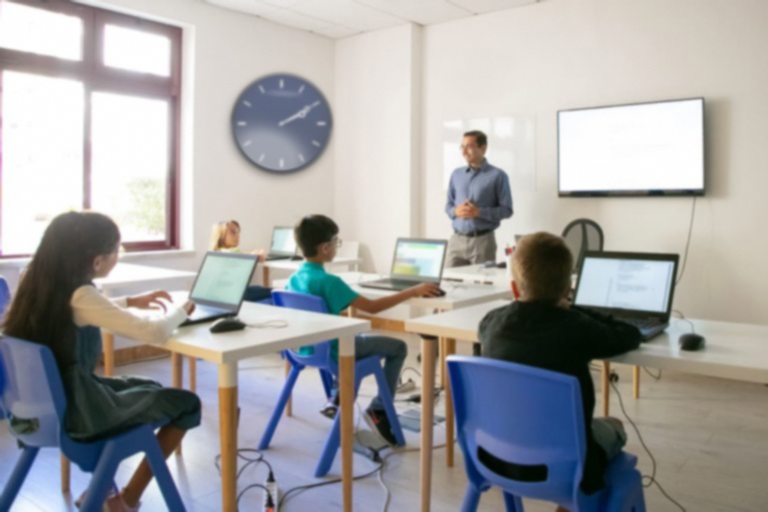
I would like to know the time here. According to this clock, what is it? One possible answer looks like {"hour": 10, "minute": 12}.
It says {"hour": 2, "minute": 10}
